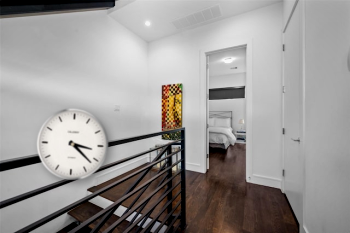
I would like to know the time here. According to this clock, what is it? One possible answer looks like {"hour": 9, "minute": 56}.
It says {"hour": 3, "minute": 22}
